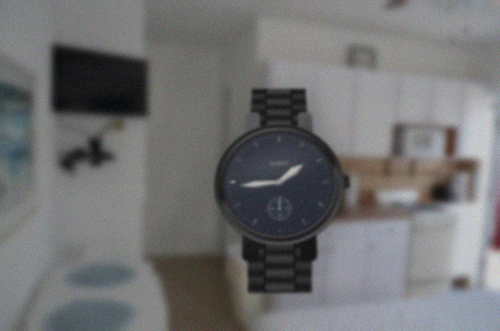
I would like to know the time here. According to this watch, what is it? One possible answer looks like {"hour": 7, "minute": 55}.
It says {"hour": 1, "minute": 44}
